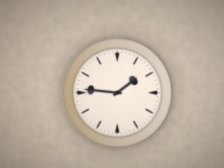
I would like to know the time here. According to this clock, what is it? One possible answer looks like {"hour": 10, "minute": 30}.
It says {"hour": 1, "minute": 46}
